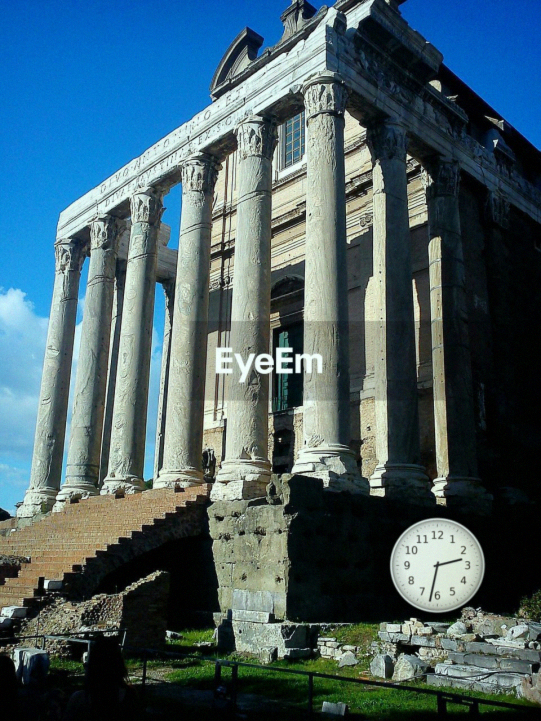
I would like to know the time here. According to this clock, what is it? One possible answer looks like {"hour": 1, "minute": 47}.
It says {"hour": 2, "minute": 32}
